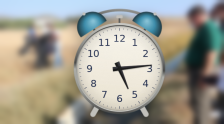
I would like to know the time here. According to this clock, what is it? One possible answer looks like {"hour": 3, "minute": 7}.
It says {"hour": 5, "minute": 14}
